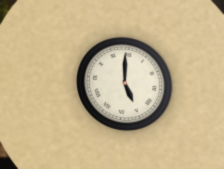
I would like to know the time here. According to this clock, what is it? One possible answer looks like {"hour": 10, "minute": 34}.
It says {"hour": 4, "minute": 59}
